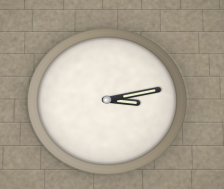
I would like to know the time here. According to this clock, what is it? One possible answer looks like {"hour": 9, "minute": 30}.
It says {"hour": 3, "minute": 13}
